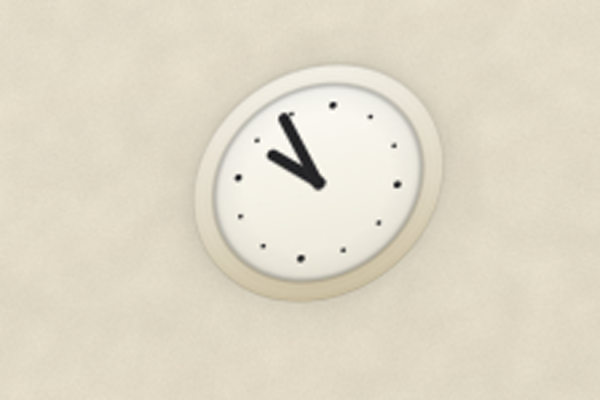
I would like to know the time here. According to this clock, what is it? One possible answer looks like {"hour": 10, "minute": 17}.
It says {"hour": 9, "minute": 54}
